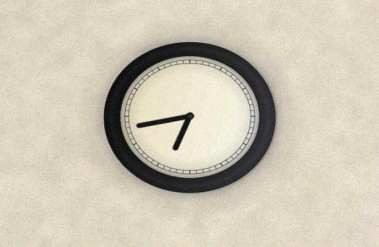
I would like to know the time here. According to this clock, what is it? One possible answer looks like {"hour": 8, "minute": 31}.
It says {"hour": 6, "minute": 43}
